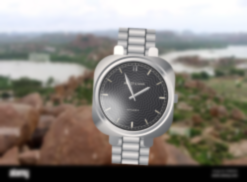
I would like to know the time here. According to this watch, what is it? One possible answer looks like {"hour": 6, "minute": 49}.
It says {"hour": 1, "minute": 56}
